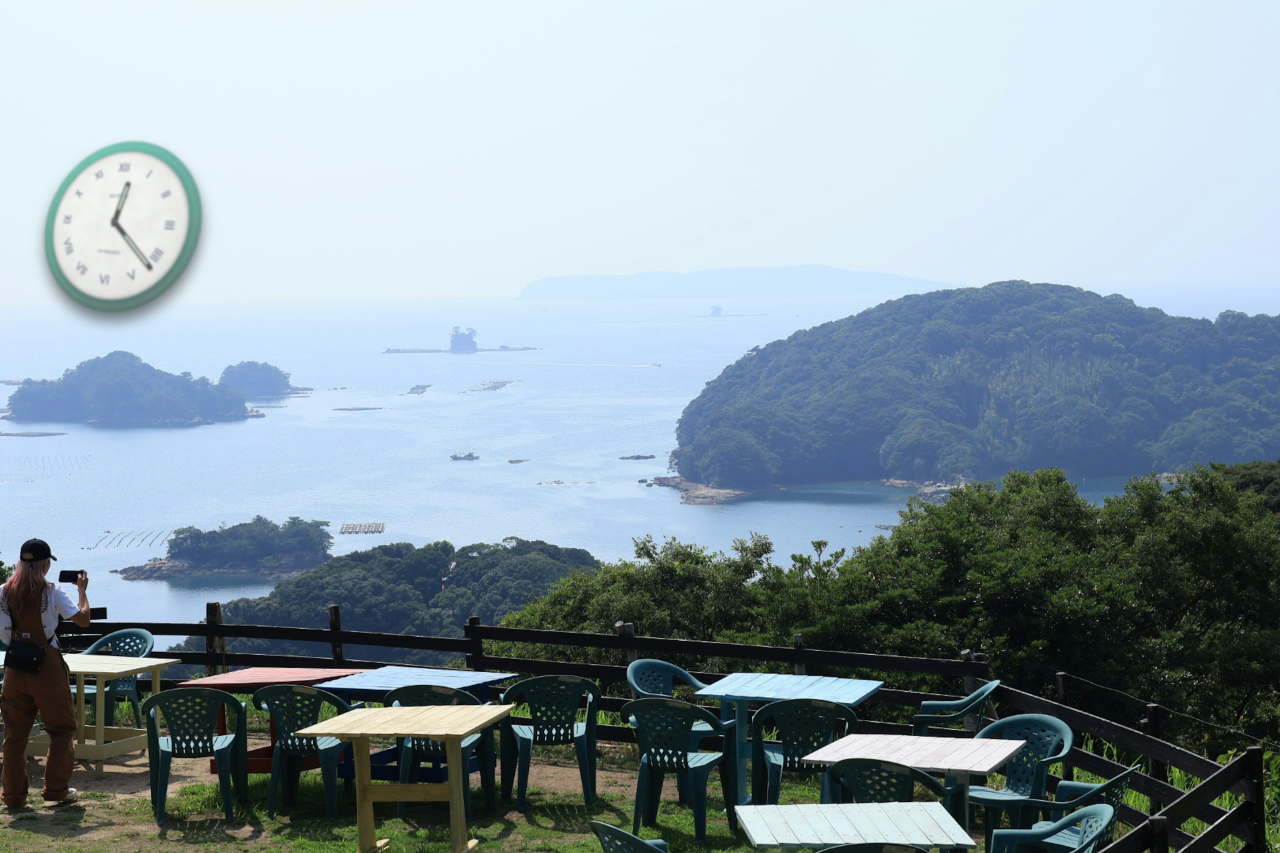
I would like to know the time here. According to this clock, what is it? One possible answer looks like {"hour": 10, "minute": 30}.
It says {"hour": 12, "minute": 22}
